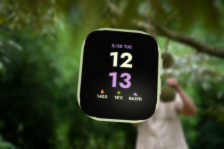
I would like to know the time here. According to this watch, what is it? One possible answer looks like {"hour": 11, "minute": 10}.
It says {"hour": 12, "minute": 13}
